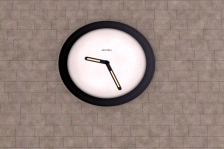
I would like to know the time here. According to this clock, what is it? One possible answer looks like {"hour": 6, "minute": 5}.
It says {"hour": 9, "minute": 26}
